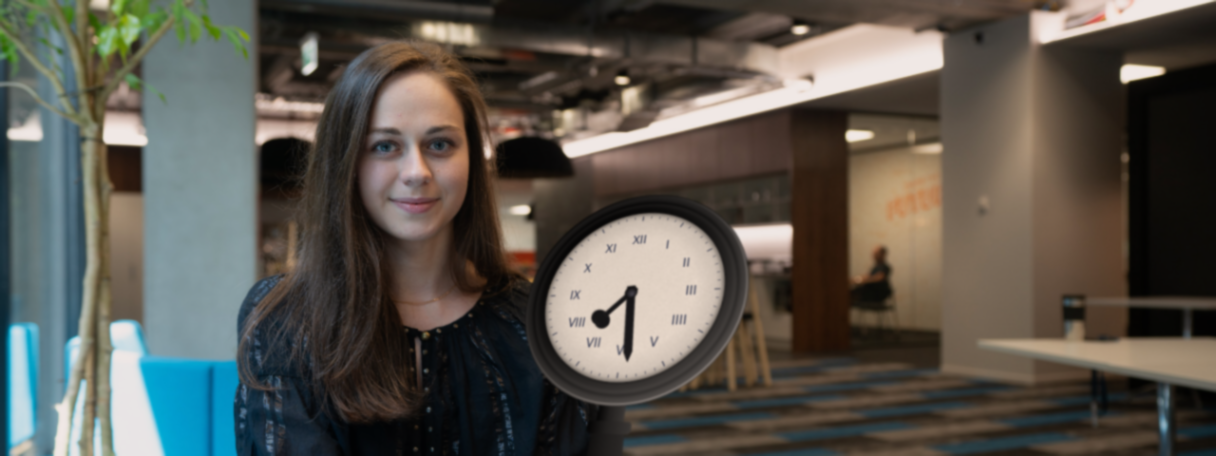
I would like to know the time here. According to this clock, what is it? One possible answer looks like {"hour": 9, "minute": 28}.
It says {"hour": 7, "minute": 29}
